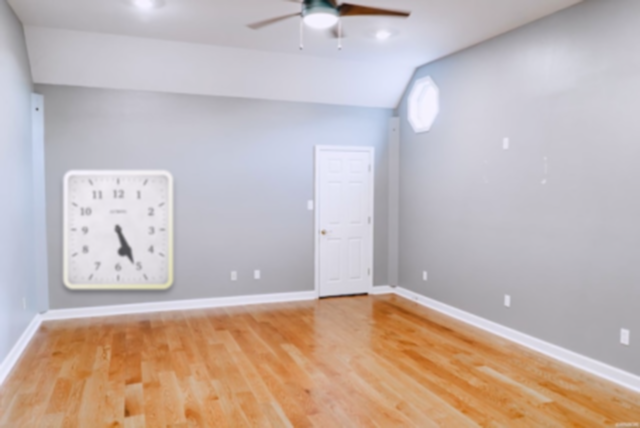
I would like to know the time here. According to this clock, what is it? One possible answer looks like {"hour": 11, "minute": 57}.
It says {"hour": 5, "minute": 26}
